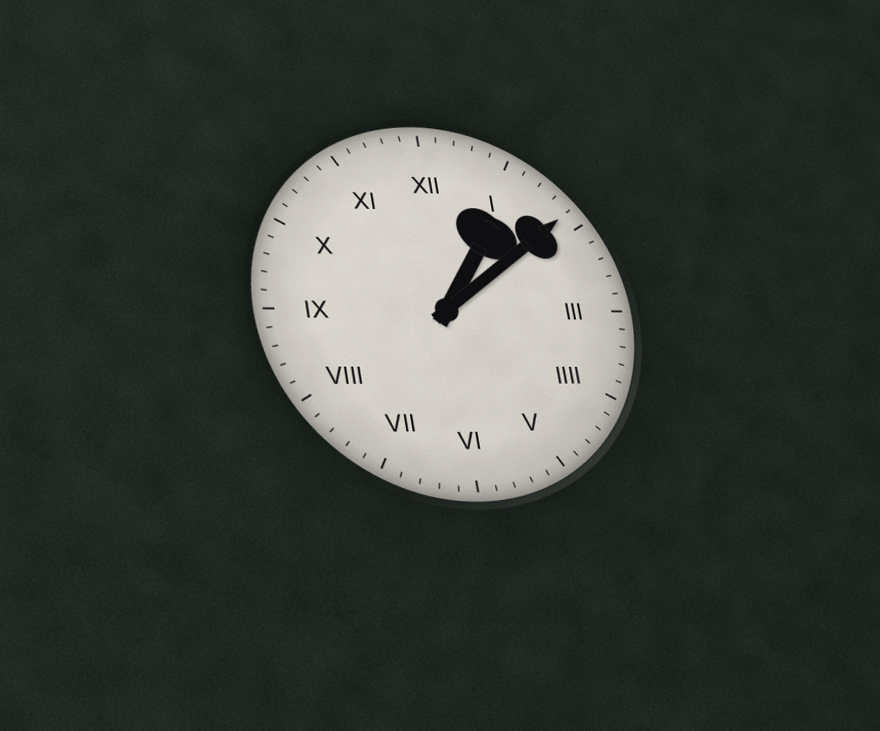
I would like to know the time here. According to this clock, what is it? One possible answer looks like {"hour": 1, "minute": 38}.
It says {"hour": 1, "minute": 9}
